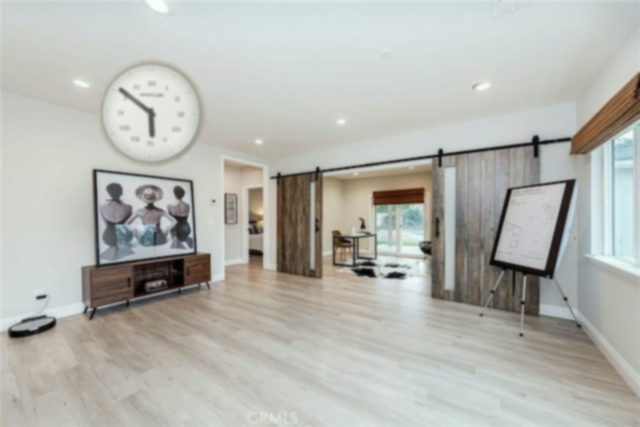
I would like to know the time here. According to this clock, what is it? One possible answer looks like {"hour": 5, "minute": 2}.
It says {"hour": 5, "minute": 51}
